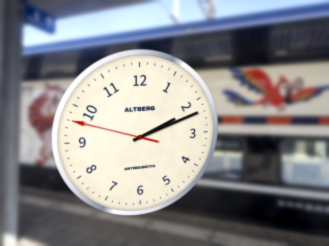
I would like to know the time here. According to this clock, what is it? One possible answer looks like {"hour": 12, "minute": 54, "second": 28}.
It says {"hour": 2, "minute": 11, "second": 48}
